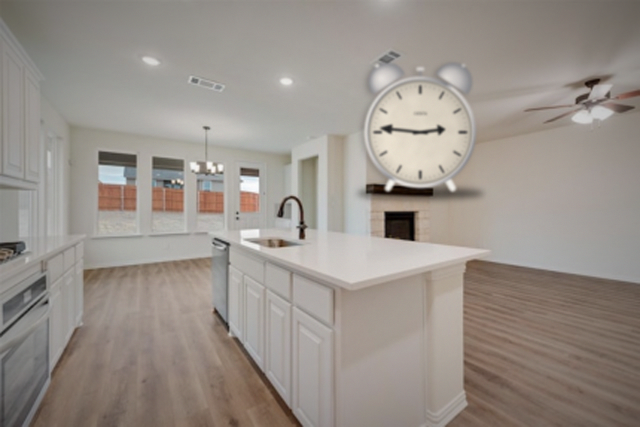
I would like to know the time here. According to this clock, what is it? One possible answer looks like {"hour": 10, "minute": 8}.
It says {"hour": 2, "minute": 46}
